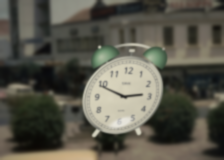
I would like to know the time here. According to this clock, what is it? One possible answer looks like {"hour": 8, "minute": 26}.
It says {"hour": 2, "minute": 49}
